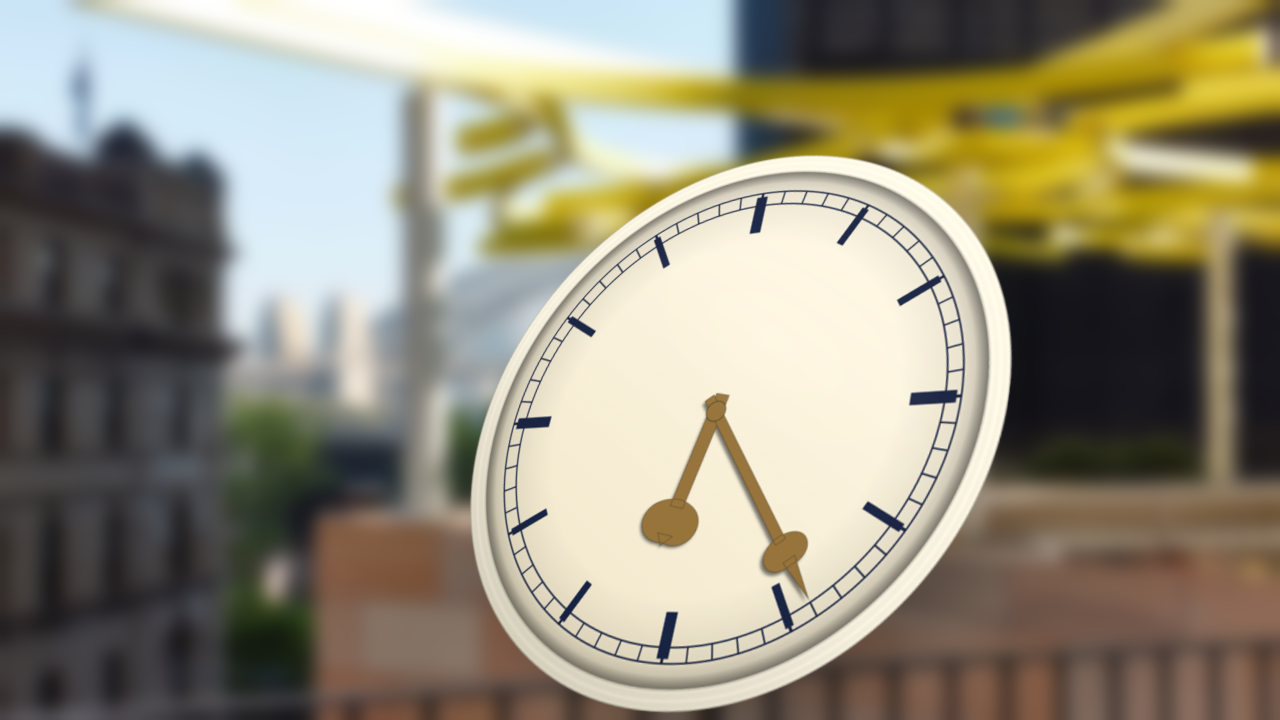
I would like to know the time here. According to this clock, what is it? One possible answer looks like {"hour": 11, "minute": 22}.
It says {"hour": 6, "minute": 24}
